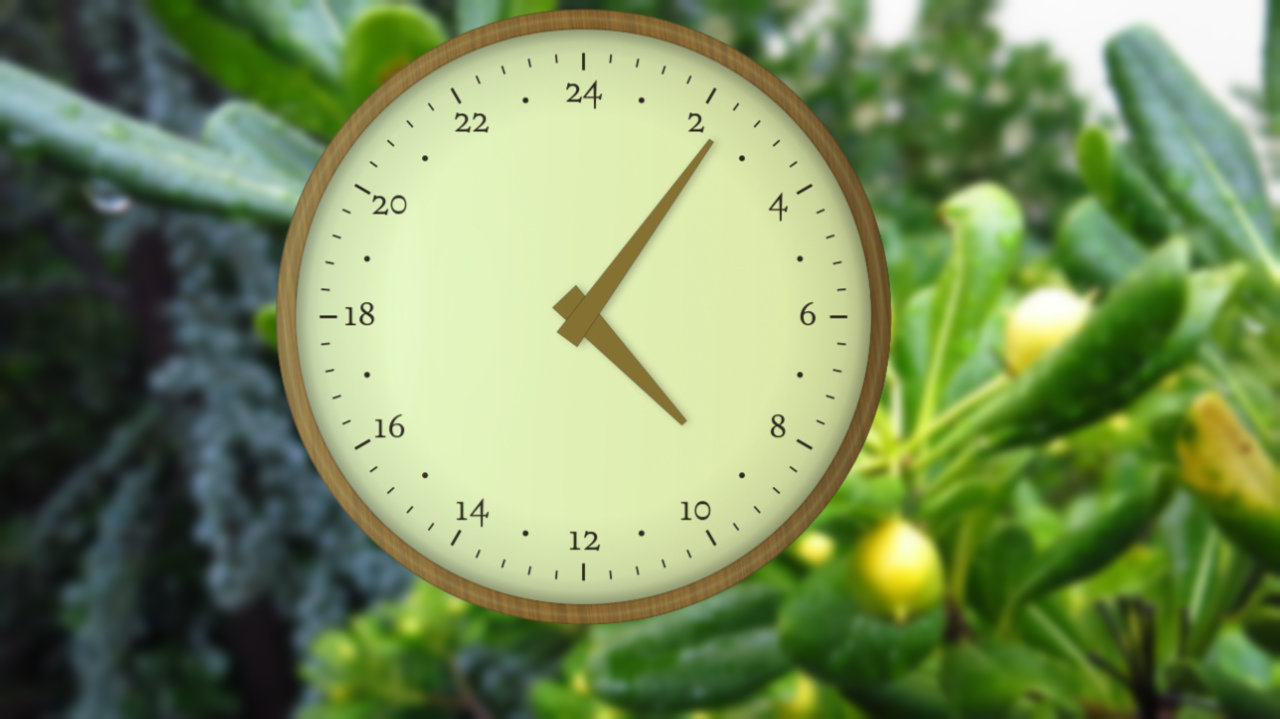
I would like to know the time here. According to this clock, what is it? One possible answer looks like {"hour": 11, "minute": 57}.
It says {"hour": 9, "minute": 6}
